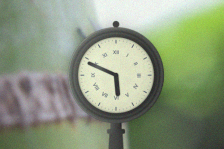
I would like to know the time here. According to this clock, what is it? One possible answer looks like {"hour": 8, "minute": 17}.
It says {"hour": 5, "minute": 49}
